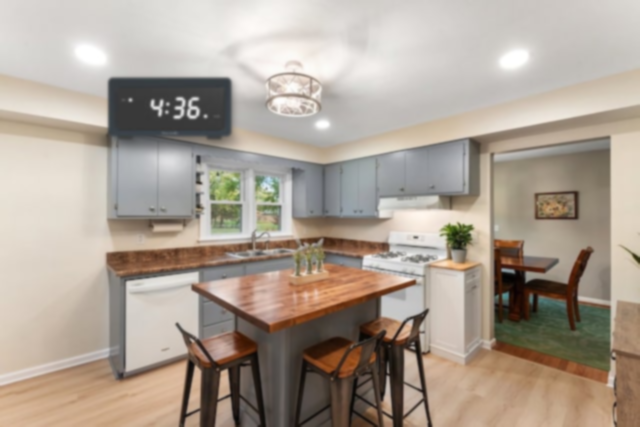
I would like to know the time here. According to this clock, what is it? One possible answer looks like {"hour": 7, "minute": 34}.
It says {"hour": 4, "minute": 36}
